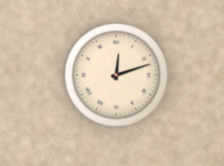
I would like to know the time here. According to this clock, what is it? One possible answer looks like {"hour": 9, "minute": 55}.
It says {"hour": 12, "minute": 12}
